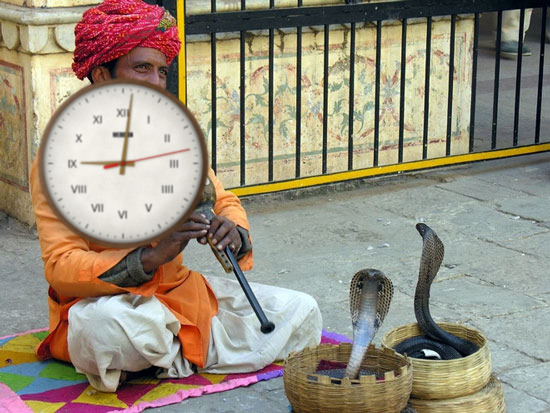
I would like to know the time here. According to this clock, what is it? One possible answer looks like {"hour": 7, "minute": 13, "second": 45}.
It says {"hour": 9, "minute": 1, "second": 13}
